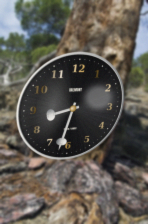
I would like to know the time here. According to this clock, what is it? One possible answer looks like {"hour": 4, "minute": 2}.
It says {"hour": 8, "minute": 32}
